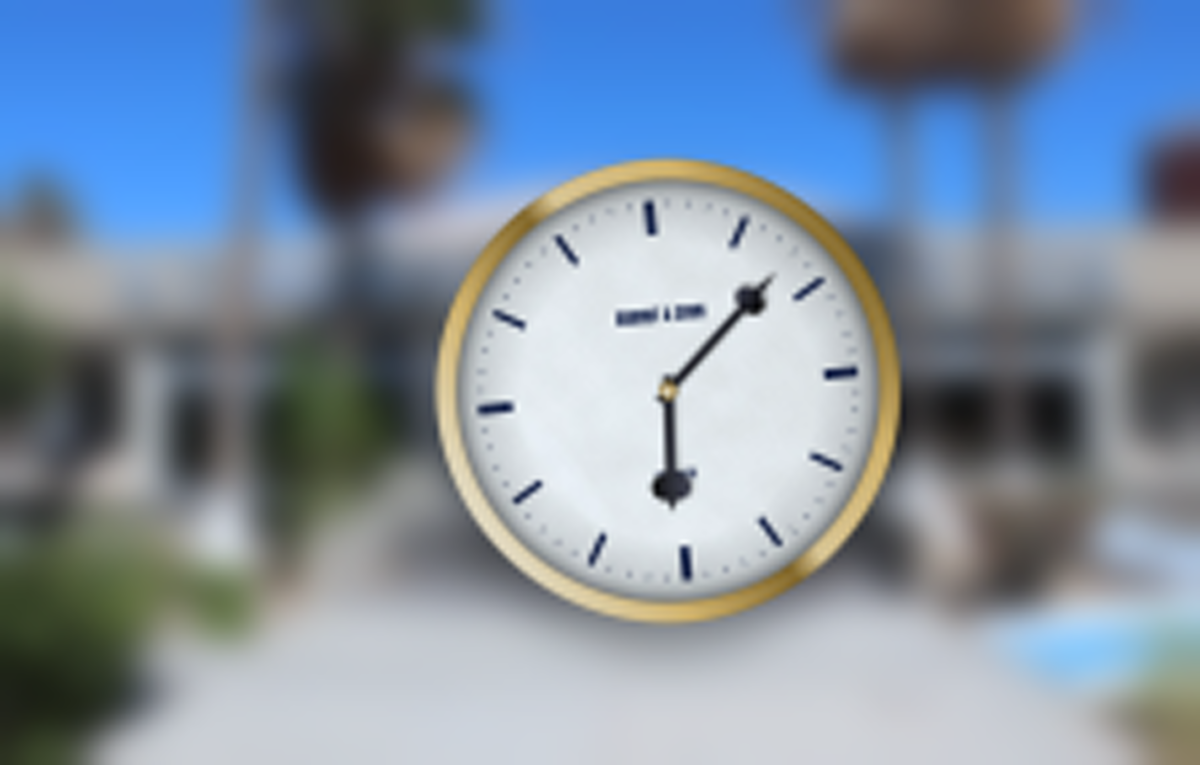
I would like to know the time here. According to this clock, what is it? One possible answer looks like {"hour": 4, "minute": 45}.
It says {"hour": 6, "minute": 8}
